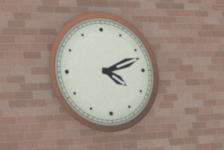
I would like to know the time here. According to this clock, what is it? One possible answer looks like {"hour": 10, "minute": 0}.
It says {"hour": 4, "minute": 12}
